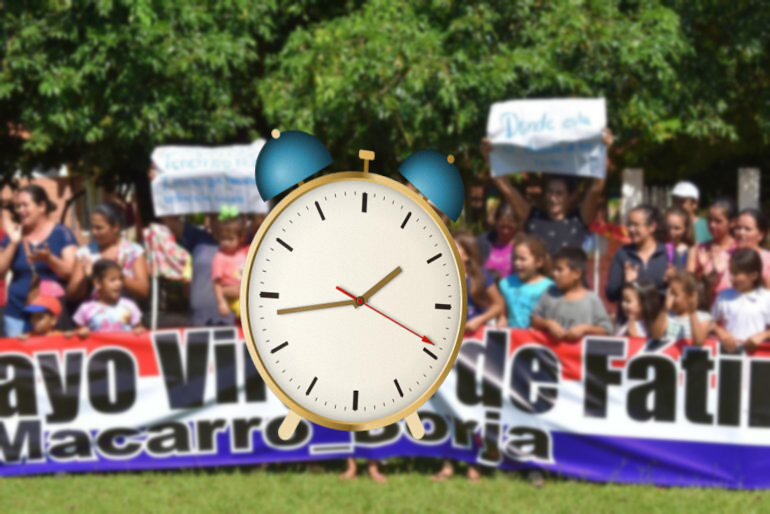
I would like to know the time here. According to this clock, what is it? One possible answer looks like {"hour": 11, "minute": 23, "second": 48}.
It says {"hour": 1, "minute": 43, "second": 19}
